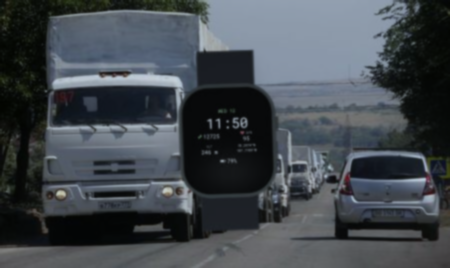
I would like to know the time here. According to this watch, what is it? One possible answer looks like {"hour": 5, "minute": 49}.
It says {"hour": 11, "minute": 50}
